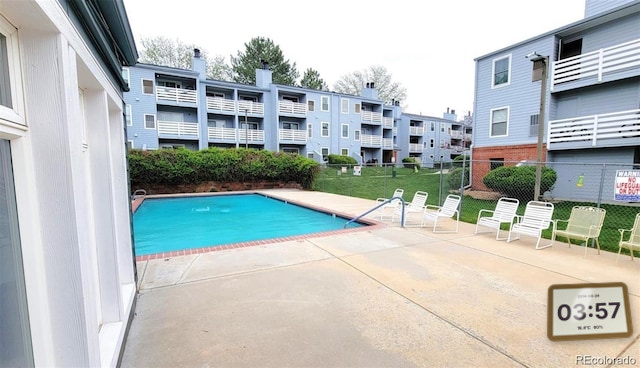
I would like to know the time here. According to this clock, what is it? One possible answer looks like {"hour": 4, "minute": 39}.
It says {"hour": 3, "minute": 57}
